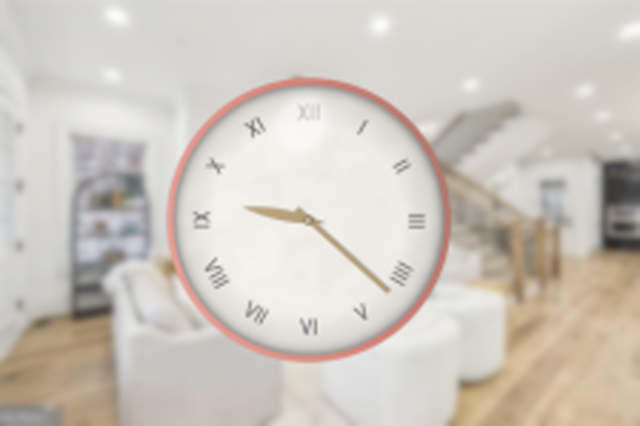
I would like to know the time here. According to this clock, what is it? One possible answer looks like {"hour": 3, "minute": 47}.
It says {"hour": 9, "minute": 22}
